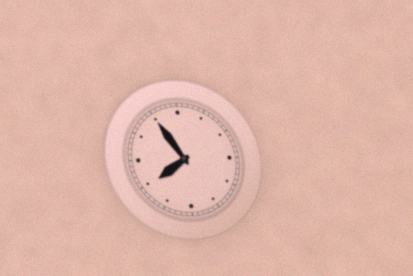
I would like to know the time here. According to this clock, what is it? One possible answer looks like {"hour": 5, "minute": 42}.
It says {"hour": 7, "minute": 55}
